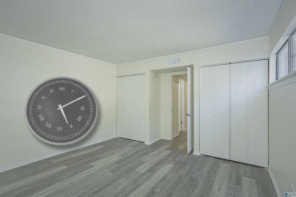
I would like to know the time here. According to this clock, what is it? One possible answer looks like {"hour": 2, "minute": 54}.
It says {"hour": 5, "minute": 10}
